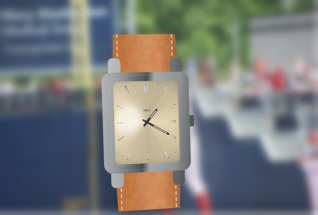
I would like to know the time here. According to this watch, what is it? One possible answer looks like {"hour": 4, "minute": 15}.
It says {"hour": 1, "minute": 20}
